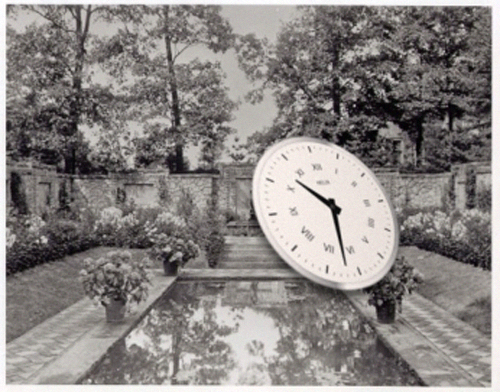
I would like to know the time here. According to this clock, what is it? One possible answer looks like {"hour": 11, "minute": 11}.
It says {"hour": 10, "minute": 32}
